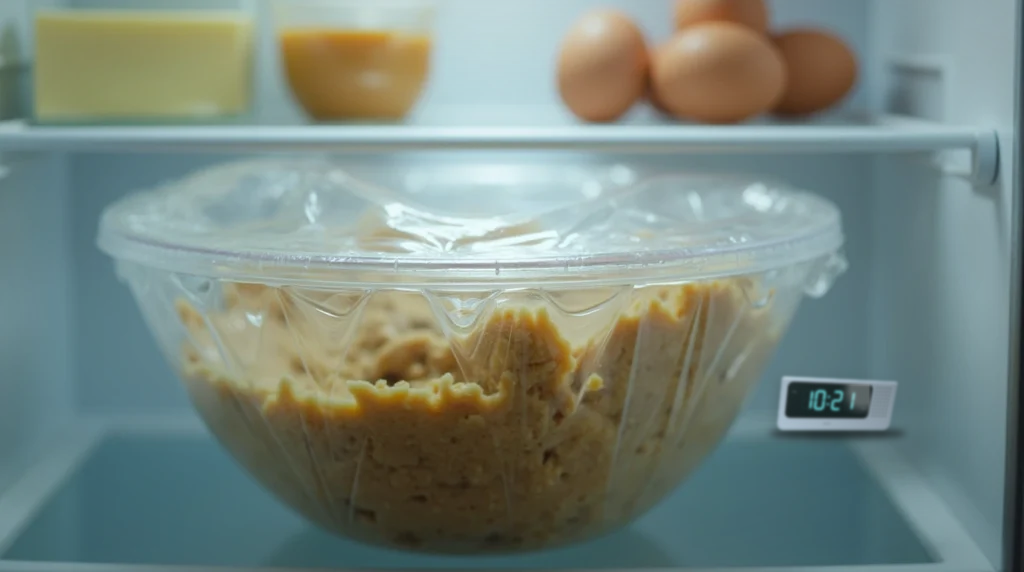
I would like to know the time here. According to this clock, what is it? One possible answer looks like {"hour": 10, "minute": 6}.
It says {"hour": 10, "minute": 21}
